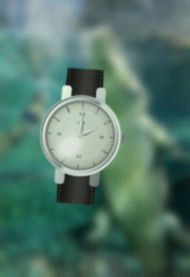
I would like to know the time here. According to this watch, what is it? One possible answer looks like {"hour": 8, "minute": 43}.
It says {"hour": 2, "minute": 0}
